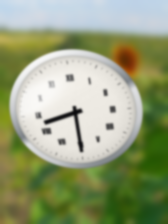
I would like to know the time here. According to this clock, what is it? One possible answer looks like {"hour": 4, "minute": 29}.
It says {"hour": 8, "minute": 30}
